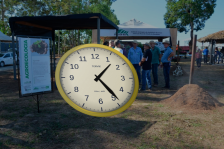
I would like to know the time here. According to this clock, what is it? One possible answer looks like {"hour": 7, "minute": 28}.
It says {"hour": 1, "minute": 24}
